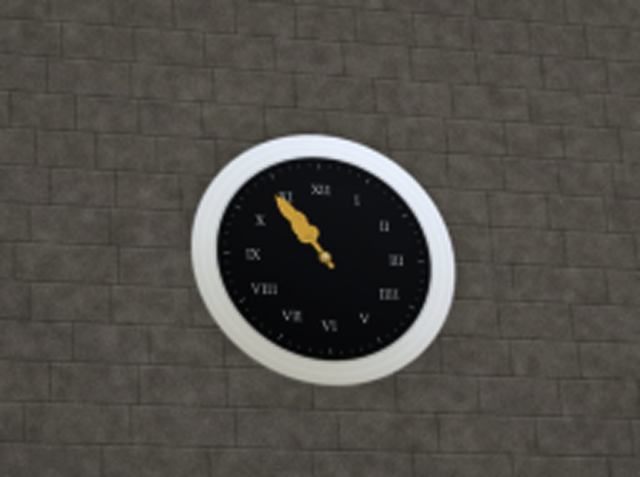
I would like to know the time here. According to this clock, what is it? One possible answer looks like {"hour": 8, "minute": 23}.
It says {"hour": 10, "minute": 54}
